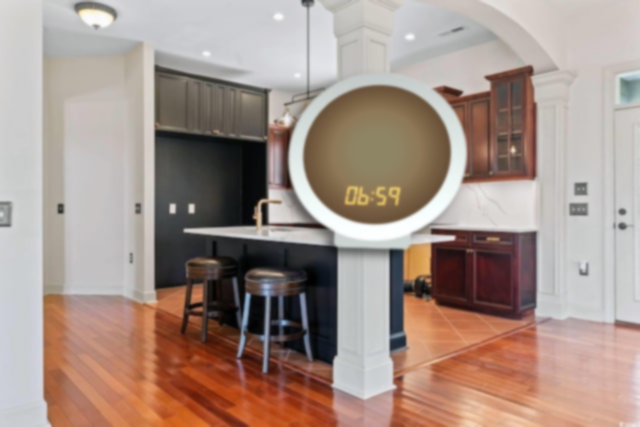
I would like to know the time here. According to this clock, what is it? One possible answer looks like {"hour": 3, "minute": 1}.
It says {"hour": 6, "minute": 59}
